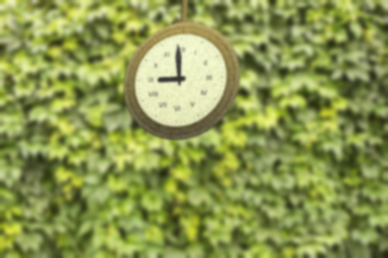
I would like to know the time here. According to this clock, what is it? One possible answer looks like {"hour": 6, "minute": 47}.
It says {"hour": 8, "minute": 59}
